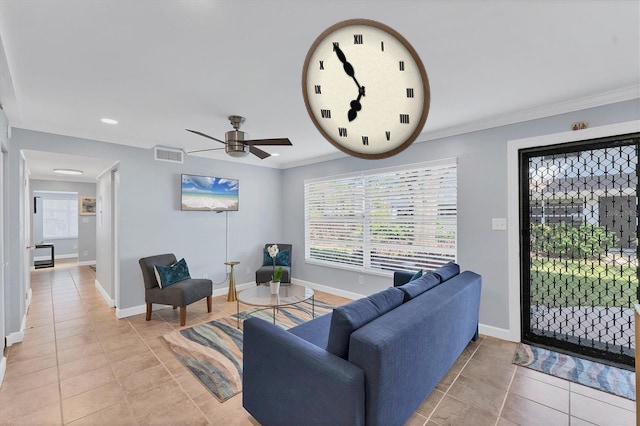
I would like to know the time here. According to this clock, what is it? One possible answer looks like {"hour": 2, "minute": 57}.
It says {"hour": 6, "minute": 55}
